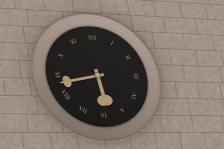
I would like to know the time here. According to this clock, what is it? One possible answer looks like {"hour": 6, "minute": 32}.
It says {"hour": 5, "minute": 43}
